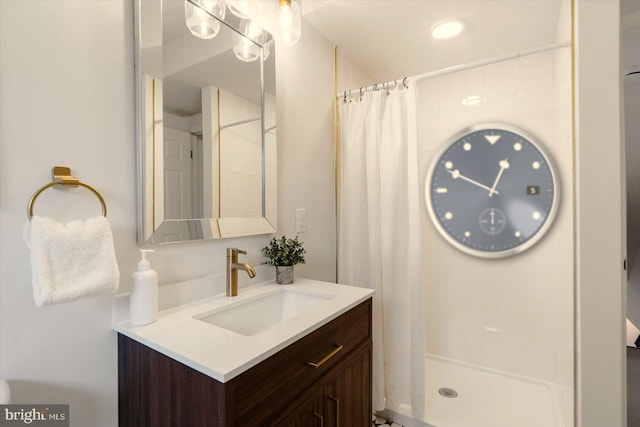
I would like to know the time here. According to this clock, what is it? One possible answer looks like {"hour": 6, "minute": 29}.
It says {"hour": 12, "minute": 49}
